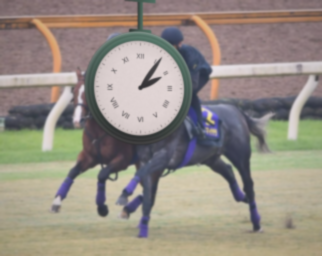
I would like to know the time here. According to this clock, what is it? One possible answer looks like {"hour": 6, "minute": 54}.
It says {"hour": 2, "minute": 6}
